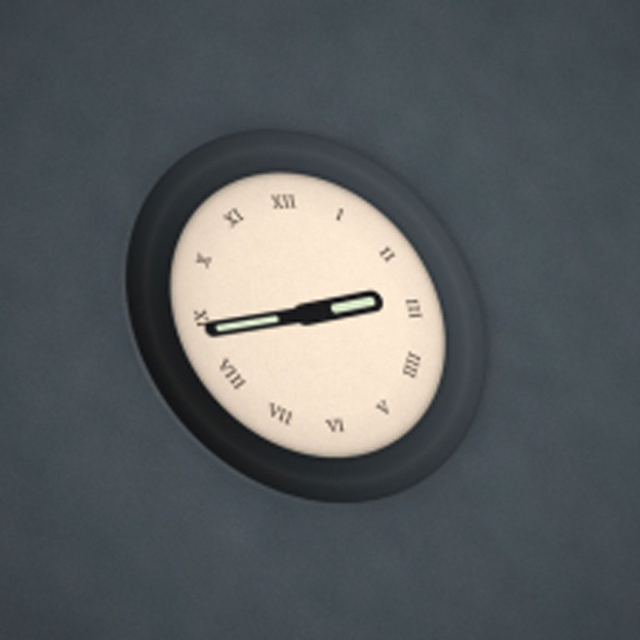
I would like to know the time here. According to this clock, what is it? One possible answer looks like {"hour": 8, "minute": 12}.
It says {"hour": 2, "minute": 44}
